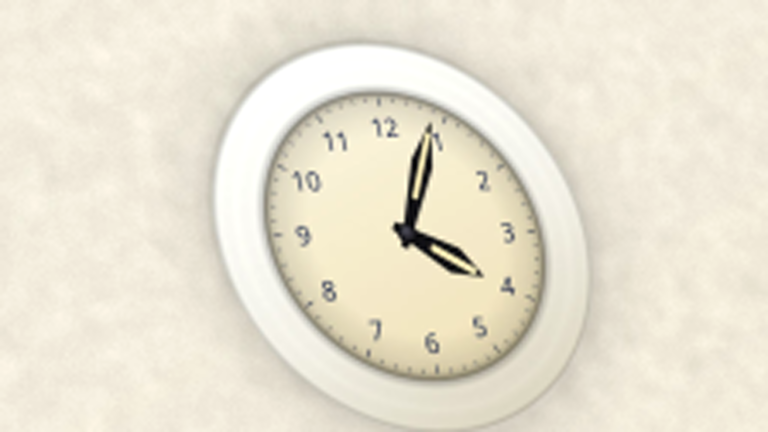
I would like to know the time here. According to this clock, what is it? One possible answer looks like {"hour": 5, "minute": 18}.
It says {"hour": 4, "minute": 4}
